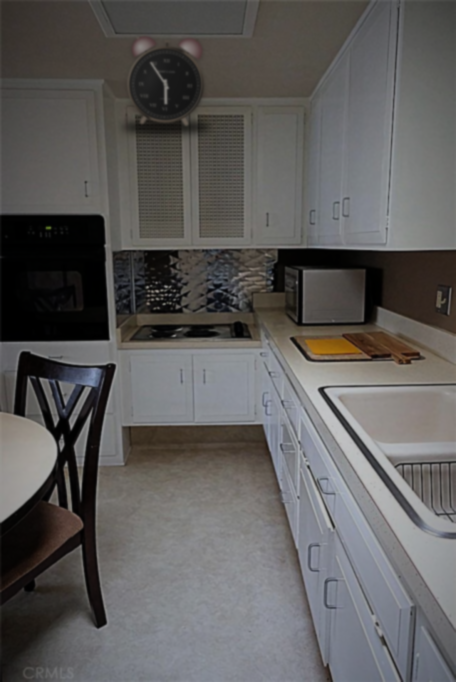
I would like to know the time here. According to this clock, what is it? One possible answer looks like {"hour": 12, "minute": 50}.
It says {"hour": 5, "minute": 54}
